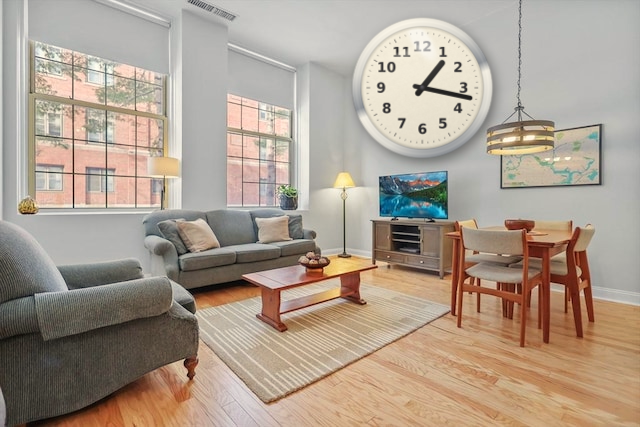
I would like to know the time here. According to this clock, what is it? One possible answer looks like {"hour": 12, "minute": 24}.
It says {"hour": 1, "minute": 17}
